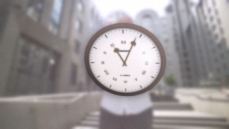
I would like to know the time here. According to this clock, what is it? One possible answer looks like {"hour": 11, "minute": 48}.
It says {"hour": 11, "minute": 4}
